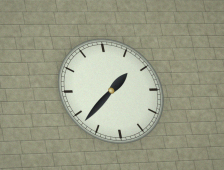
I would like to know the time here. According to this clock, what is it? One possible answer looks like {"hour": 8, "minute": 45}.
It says {"hour": 1, "minute": 38}
